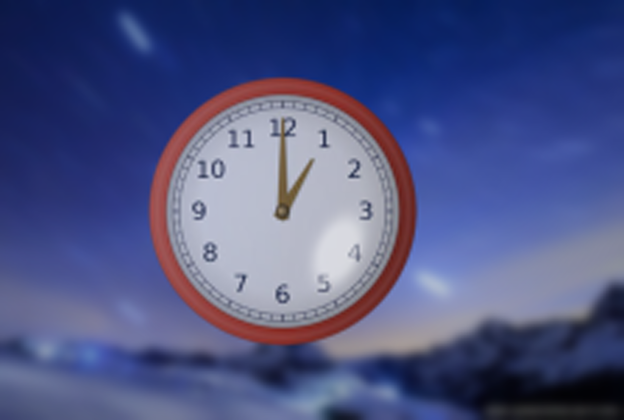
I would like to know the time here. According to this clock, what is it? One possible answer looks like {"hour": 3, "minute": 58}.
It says {"hour": 1, "minute": 0}
